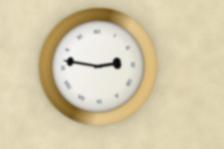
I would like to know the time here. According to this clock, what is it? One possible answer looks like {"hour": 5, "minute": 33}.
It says {"hour": 2, "minute": 47}
